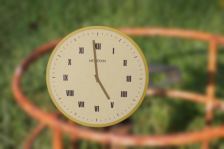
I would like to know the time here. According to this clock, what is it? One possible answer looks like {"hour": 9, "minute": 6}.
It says {"hour": 4, "minute": 59}
